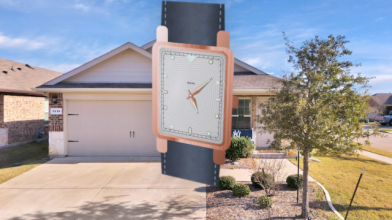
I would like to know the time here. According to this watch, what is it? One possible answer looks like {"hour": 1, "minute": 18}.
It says {"hour": 5, "minute": 8}
